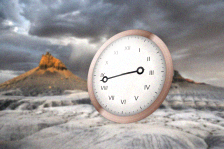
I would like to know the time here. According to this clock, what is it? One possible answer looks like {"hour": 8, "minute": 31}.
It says {"hour": 2, "minute": 43}
